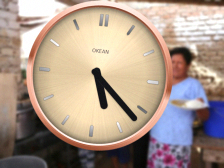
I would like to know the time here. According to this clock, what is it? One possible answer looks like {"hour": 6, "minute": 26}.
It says {"hour": 5, "minute": 22}
